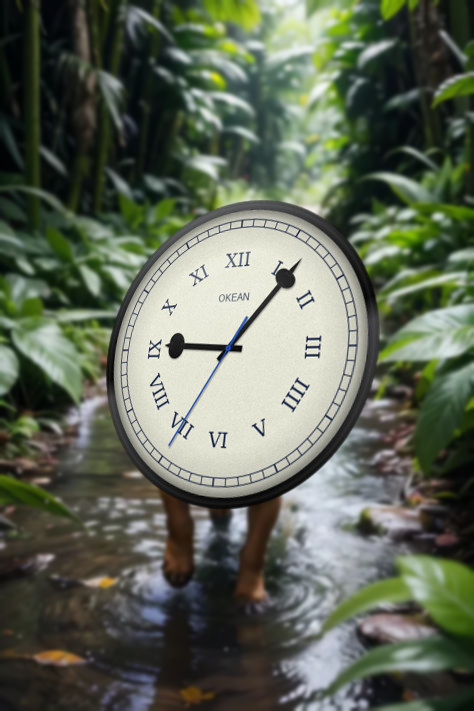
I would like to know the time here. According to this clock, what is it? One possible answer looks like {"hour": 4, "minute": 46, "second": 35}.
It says {"hour": 9, "minute": 6, "second": 35}
